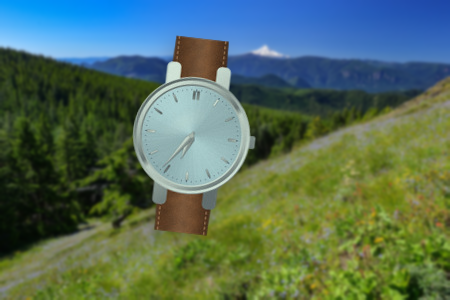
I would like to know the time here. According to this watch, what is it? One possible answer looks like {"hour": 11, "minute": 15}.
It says {"hour": 6, "minute": 36}
